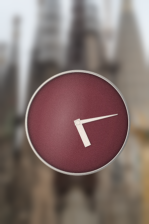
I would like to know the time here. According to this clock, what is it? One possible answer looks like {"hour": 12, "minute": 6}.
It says {"hour": 5, "minute": 13}
